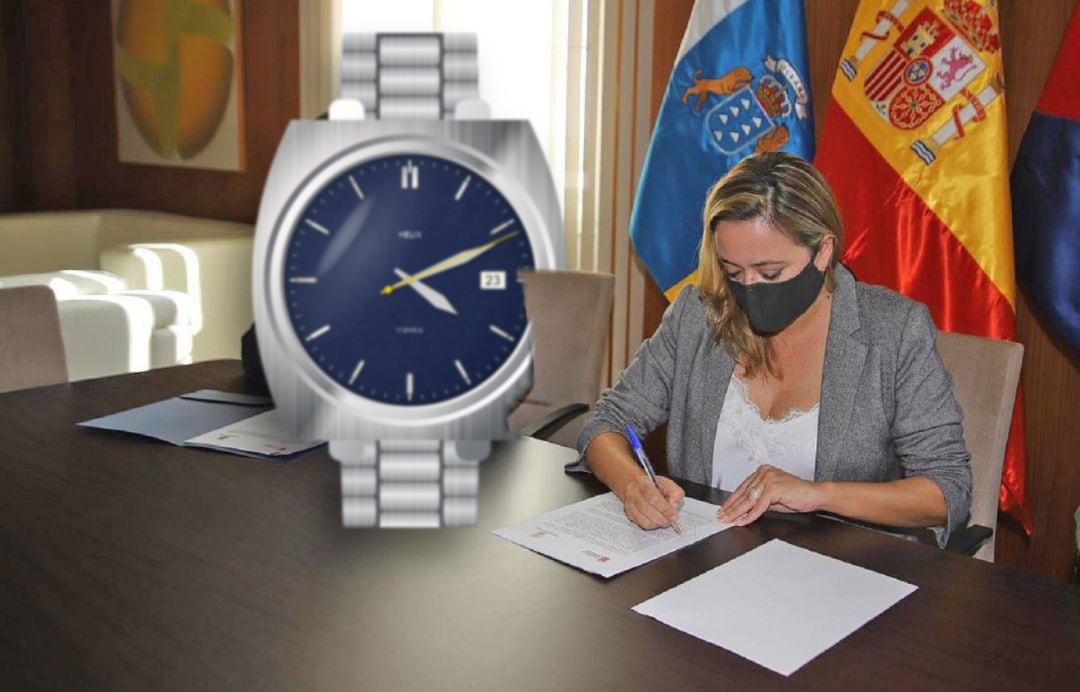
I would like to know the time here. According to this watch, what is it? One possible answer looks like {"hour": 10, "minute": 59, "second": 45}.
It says {"hour": 4, "minute": 11, "second": 11}
